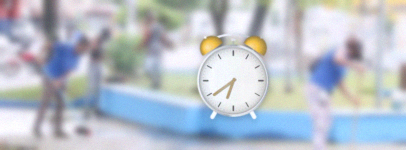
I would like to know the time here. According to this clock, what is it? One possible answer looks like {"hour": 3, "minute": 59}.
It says {"hour": 6, "minute": 39}
